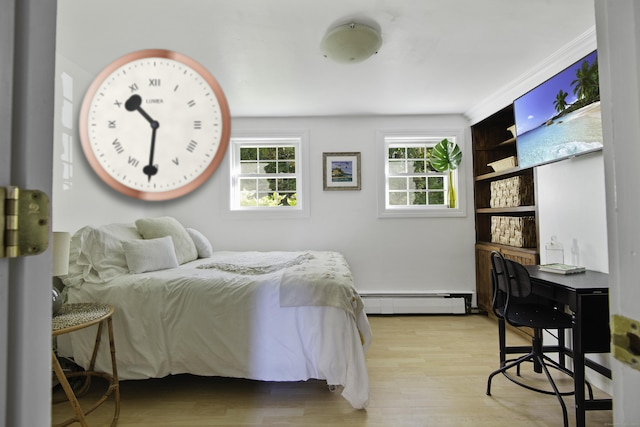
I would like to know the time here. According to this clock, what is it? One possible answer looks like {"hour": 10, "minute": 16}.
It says {"hour": 10, "minute": 31}
